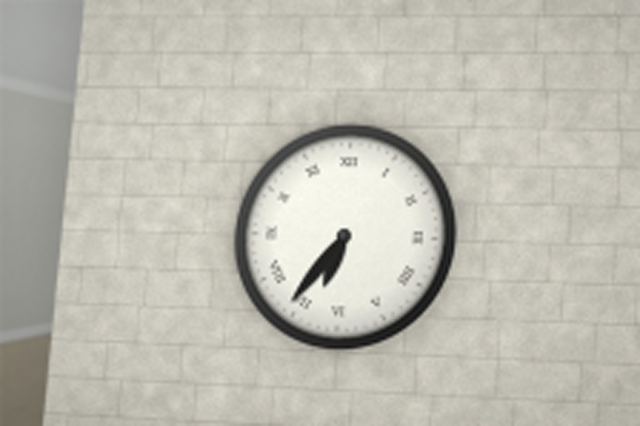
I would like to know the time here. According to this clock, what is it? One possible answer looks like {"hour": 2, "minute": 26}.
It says {"hour": 6, "minute": 36}
